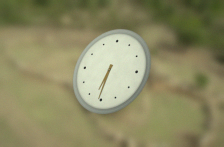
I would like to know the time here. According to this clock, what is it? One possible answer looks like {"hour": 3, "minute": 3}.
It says {"hour": 6, "minute": 31}
